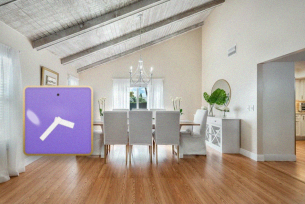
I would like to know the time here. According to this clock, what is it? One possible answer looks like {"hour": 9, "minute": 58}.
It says {"hour": 3, "minute": 37}
